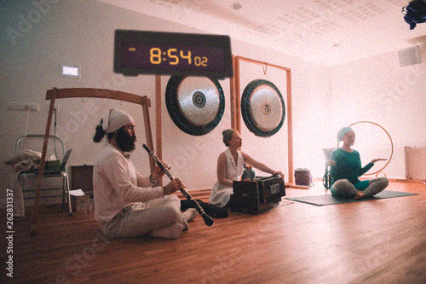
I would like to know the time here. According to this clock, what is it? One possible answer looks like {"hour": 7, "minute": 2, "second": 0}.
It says {"hour": 8, "minute": 54, "second": 2}
